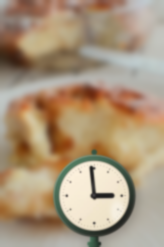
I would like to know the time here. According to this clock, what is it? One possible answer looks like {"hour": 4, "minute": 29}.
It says {"hour": 2, "minute": 59}
